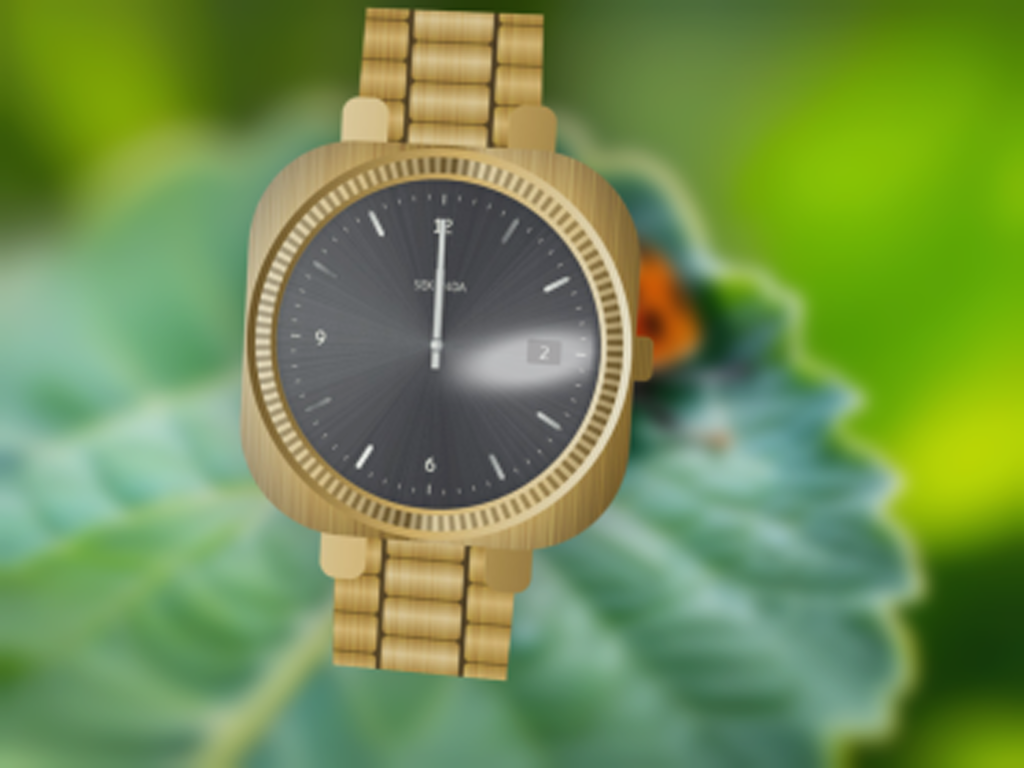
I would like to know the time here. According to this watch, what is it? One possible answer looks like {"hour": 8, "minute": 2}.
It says {"hour": 12, "minute": 0}
